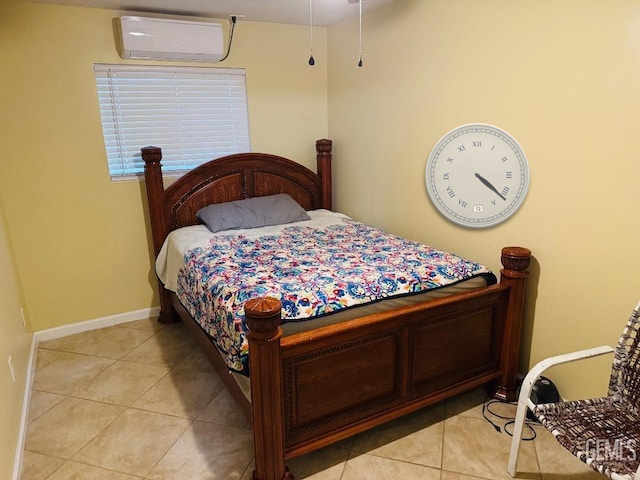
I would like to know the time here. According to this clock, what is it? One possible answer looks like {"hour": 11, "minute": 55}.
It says {"hour": 4, "minute": 22}
